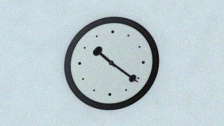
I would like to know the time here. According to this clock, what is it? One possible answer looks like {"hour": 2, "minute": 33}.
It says {"hour": 10, "minute": 21}
